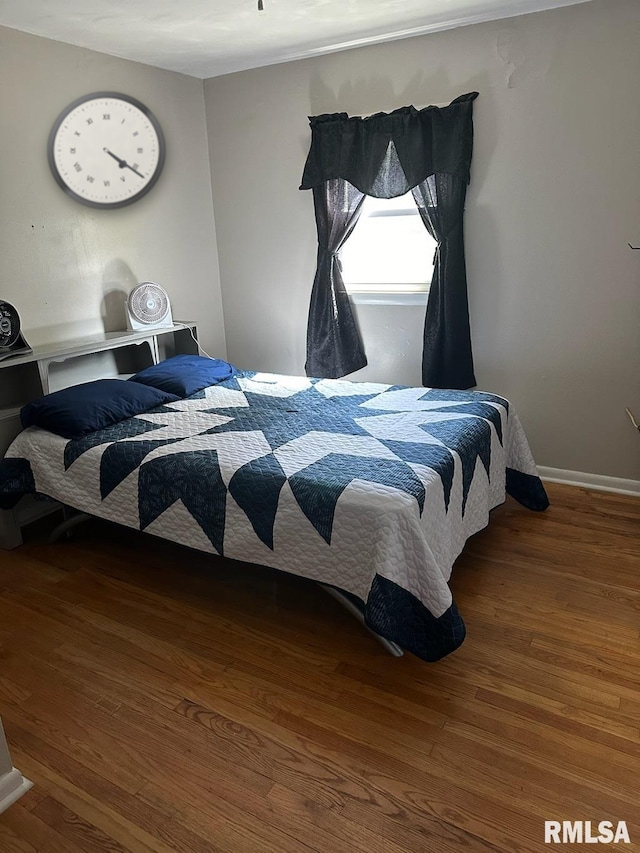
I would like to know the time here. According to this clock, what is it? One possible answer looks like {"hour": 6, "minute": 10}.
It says {"hour": 4, "minute": 21}
